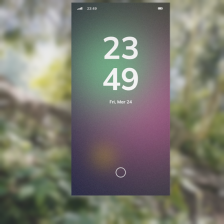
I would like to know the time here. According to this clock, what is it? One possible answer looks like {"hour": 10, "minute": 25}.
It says {"hour": 23, "minute": 49}
